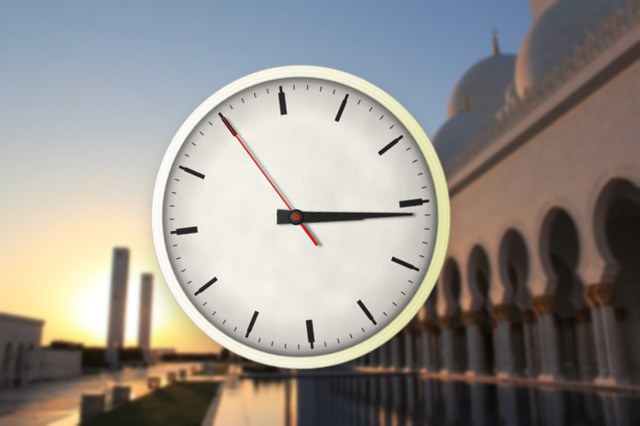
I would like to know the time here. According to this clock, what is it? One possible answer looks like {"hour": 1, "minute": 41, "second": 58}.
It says {"hour": 3, "minute": 15, "second": 55}
